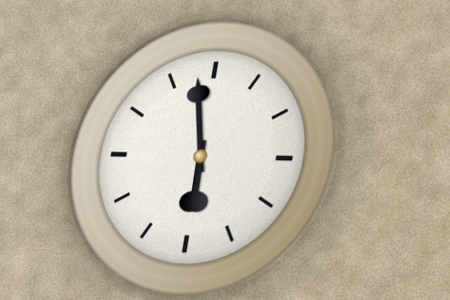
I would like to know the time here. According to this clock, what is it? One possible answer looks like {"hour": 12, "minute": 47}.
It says {"hour": 5, "minute": 58}
